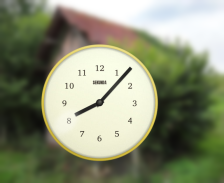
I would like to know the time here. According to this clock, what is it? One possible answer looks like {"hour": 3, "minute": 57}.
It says {"hour": 8, "minute": 7}
